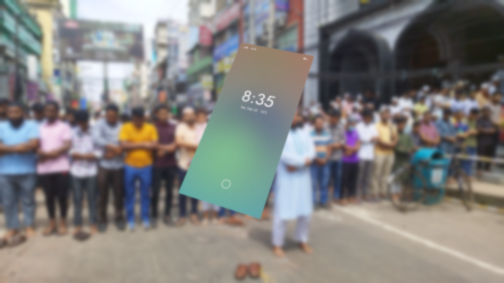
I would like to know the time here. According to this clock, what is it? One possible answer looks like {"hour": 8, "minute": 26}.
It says {"hour": 8, "minute": 35}
